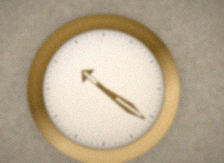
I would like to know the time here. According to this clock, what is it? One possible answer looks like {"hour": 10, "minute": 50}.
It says {"hour": 10, "minute": 21}
